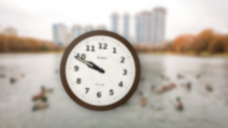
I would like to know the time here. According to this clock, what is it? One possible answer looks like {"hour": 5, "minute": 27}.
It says {"hour": 9, "minute": 49}
